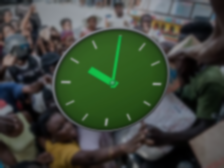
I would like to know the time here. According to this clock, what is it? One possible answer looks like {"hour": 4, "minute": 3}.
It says {"hour": 10, "minute": 0}
